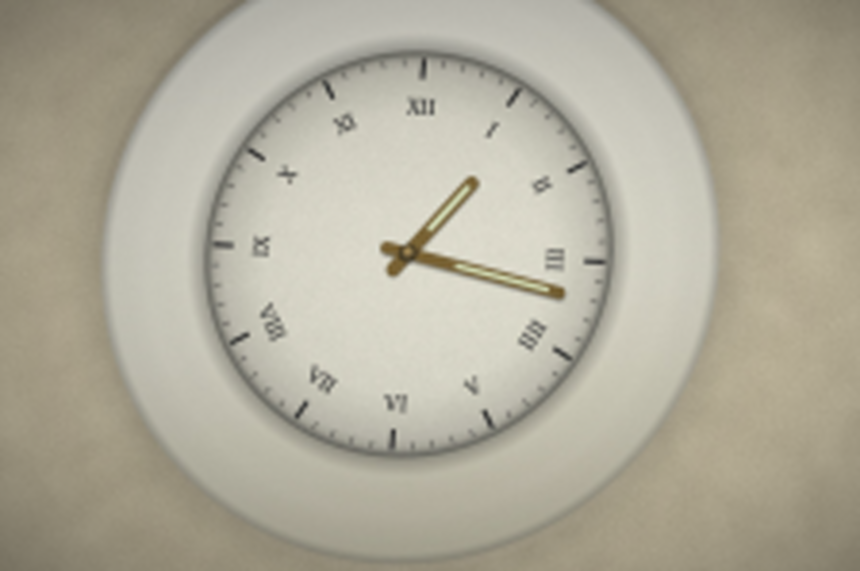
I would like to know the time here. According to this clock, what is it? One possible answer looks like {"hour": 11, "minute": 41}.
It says {"hour": 1, "minute": 17}
